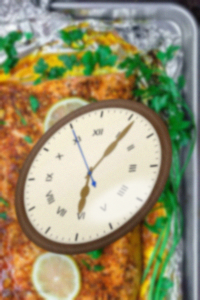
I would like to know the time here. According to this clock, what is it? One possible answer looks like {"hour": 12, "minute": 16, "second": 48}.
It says {"hour": 6, "minute": 5, "second": 55}
